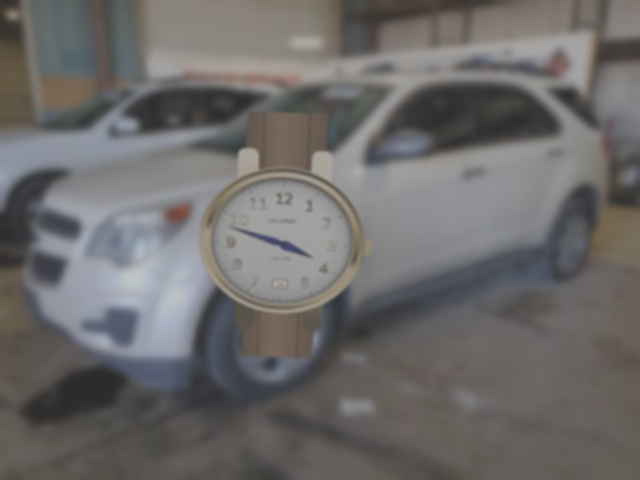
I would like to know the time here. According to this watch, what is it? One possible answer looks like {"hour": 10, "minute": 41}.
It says {"hour": 3, "minute": 48}
